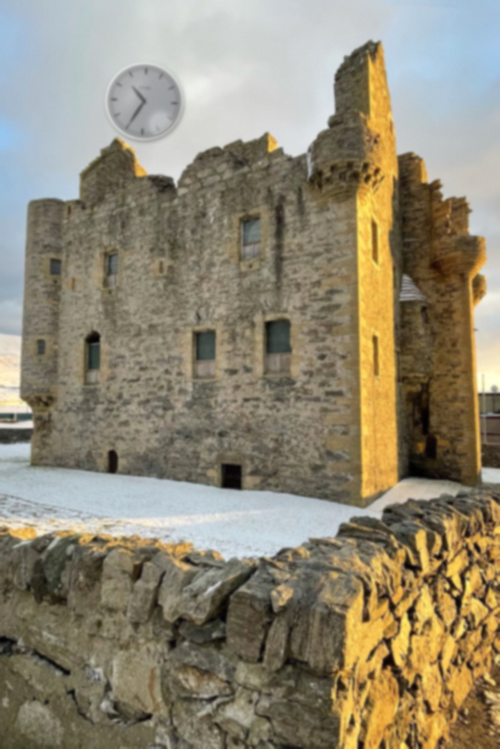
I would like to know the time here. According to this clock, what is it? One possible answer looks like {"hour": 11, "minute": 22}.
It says {"hour": 10, "minute": 35}
